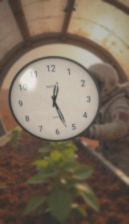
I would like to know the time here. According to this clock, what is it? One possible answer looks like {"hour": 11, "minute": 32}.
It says {"hour": 12, "minute": 27}
